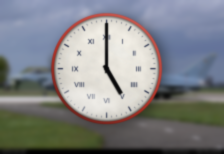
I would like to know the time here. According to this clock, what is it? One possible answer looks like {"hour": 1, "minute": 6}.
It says {"hour": 5, "minute": 0}
